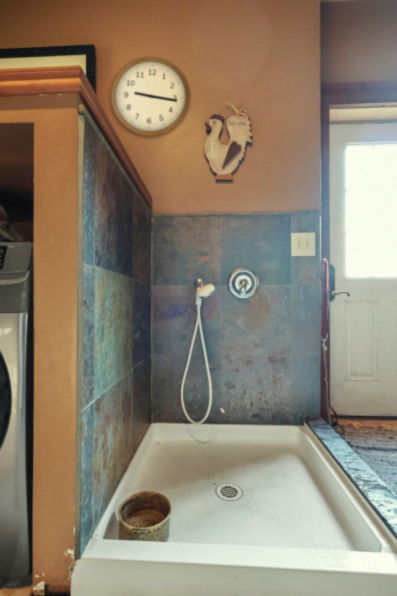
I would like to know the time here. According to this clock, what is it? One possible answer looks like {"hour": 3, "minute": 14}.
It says {"hour": 9, "minute": 16}
